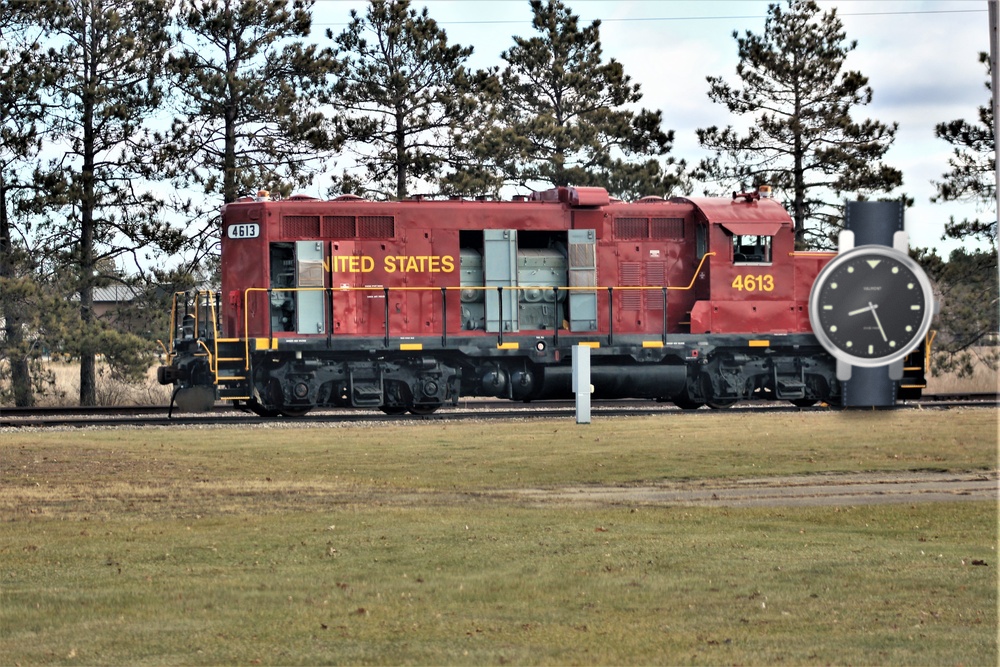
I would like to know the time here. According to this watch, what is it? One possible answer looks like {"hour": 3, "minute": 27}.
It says {"hour": 8, "minute": 26}
